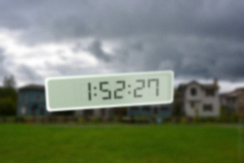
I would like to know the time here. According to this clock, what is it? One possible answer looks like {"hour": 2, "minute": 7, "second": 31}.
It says {"hour": 1, "minute": 52, "second": 27}
